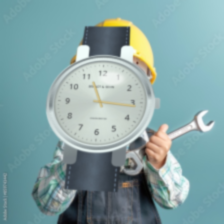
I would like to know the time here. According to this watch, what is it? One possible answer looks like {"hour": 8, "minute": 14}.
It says {"hour": 11, "minute": 16}
